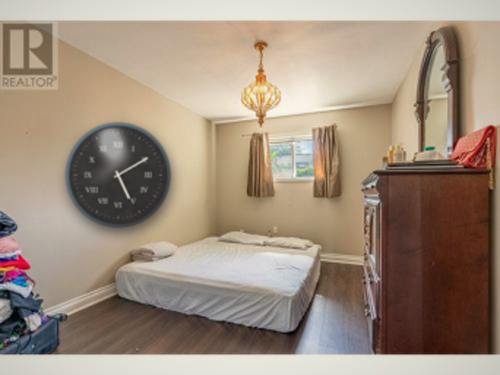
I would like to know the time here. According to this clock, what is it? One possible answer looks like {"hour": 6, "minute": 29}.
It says {"hour": 5, "minute": 10}
